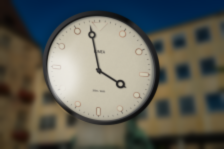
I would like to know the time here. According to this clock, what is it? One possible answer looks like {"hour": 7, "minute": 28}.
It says {"hour": 3, "minute": 58}
